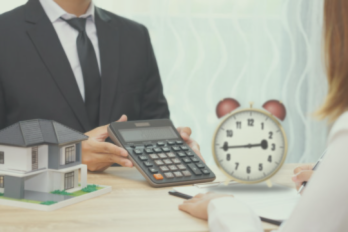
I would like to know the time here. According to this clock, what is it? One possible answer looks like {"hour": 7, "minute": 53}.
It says {"hour": 2, "minute": 44}
